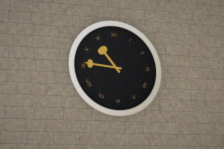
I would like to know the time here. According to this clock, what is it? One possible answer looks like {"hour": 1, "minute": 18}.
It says {"hour": 10, "minute": 46}
